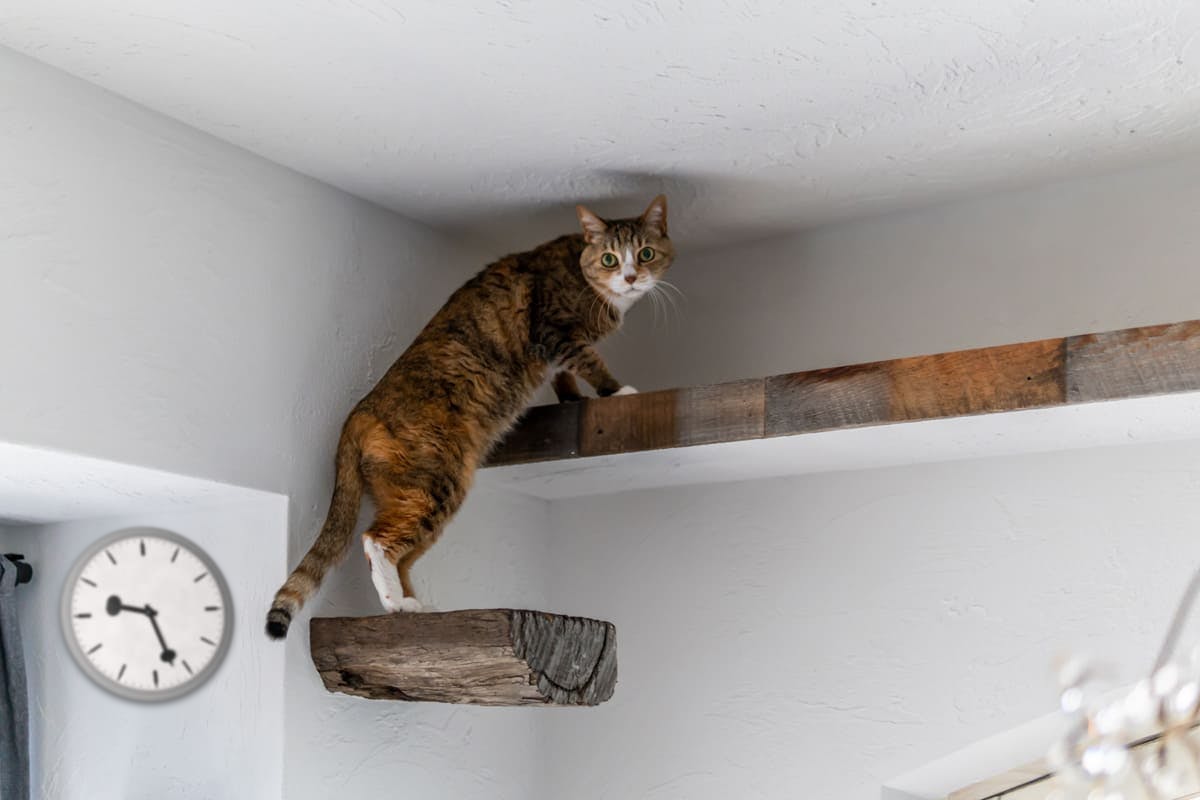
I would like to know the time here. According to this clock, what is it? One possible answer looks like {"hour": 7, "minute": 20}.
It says {"hour": 9, "minute": 27}
